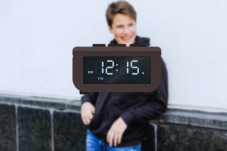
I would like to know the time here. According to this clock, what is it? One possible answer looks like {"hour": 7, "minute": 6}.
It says {"hour": 12, "minute": 15}
